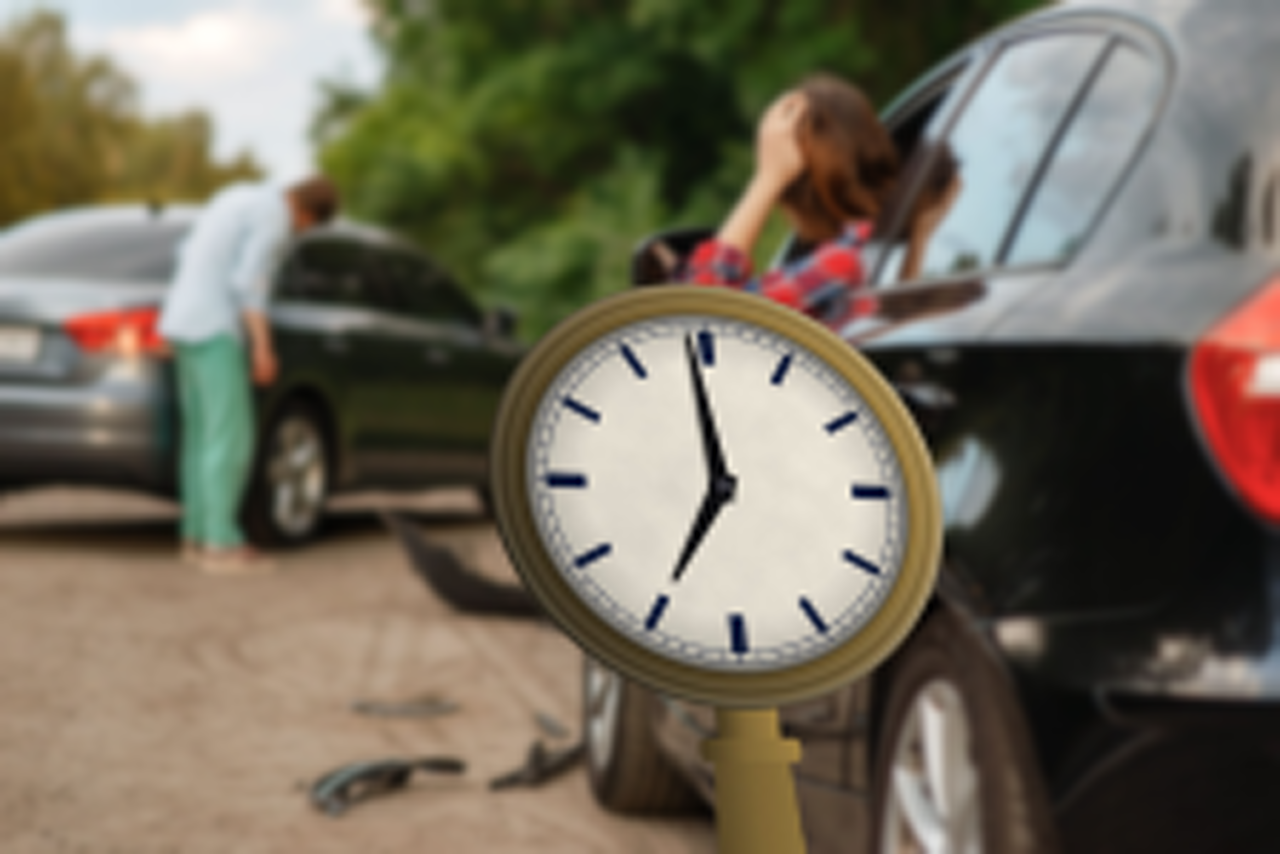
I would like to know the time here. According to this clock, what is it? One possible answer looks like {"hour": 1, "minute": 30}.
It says {"hour": 6, "minute": 59}
